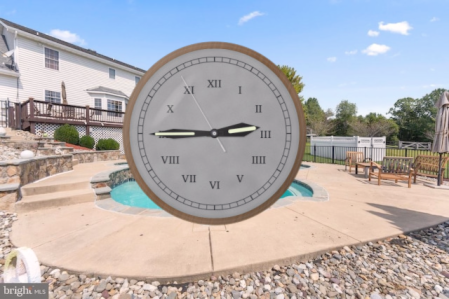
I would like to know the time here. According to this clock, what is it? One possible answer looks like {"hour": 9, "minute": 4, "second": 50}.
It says {"hour": 2, "minute": 44, "second": 55}
